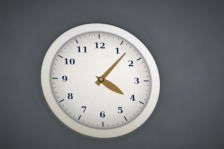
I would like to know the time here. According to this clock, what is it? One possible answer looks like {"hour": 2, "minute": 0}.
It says {"hour": 4, "minute": 7}
